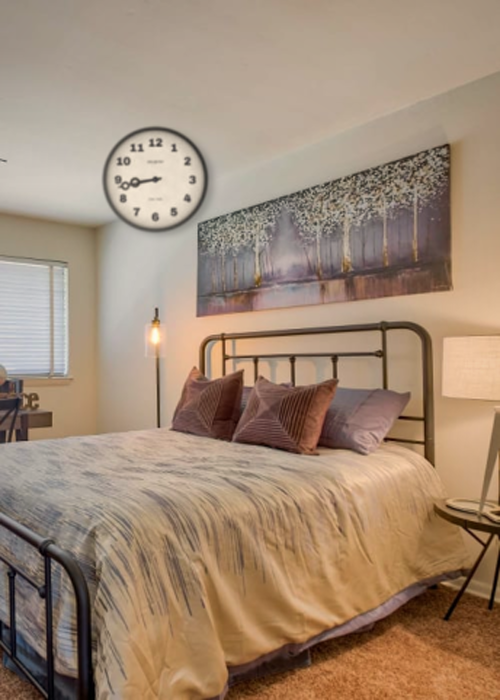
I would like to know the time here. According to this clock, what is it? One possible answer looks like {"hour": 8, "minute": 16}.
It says {"hour": 8, "minute": 43}
